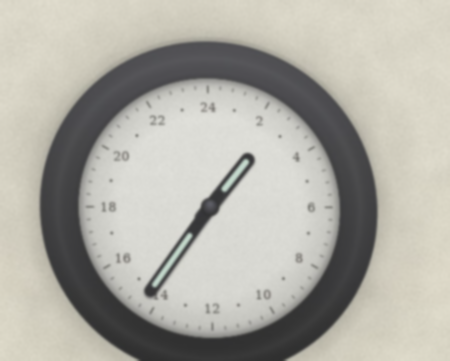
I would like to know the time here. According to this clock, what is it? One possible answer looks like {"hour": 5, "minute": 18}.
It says {"hour": 2, "minute": 36}
